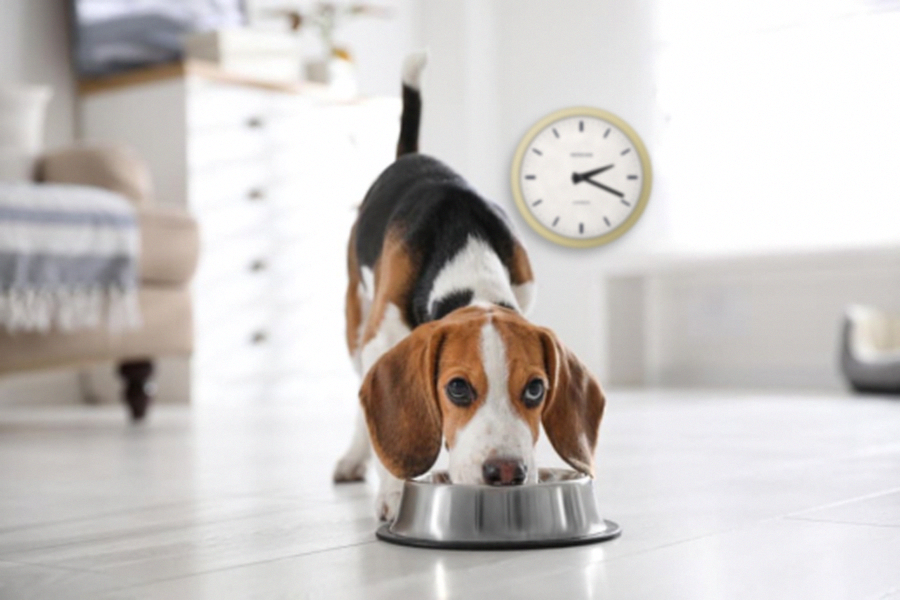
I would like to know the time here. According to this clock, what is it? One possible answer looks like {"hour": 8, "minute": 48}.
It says {"hour": 2, "minute": 19}
